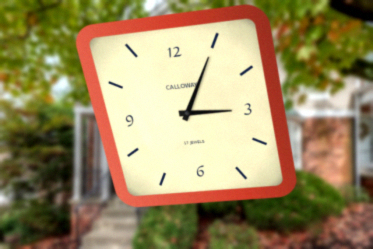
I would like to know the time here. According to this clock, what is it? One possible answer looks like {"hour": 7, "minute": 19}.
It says {"hour": 3, "minute": 5}
